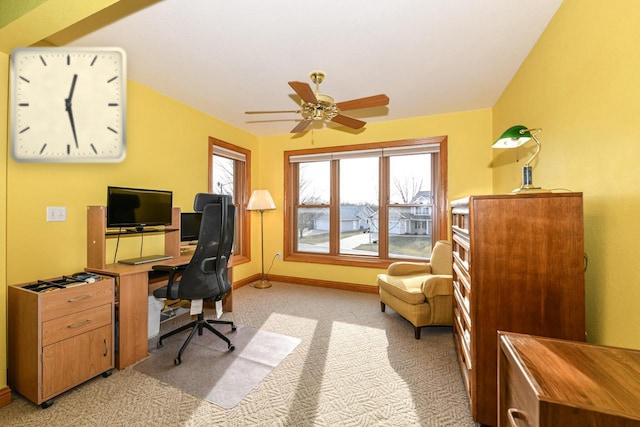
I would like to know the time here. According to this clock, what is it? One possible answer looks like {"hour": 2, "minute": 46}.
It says {"hour": 12, "minute": 28}
